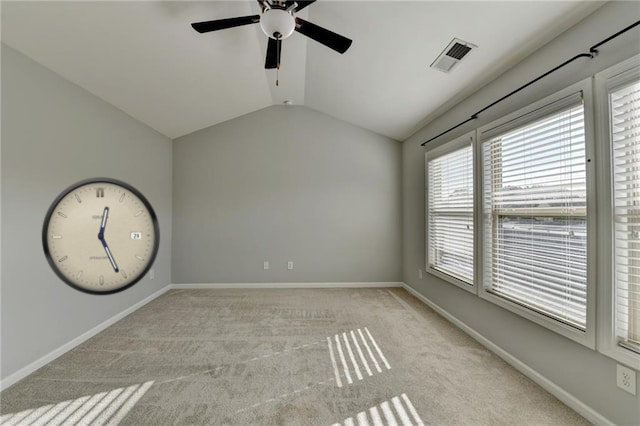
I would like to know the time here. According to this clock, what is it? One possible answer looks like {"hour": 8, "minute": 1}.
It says {"hour": 12, "minute": 26}
